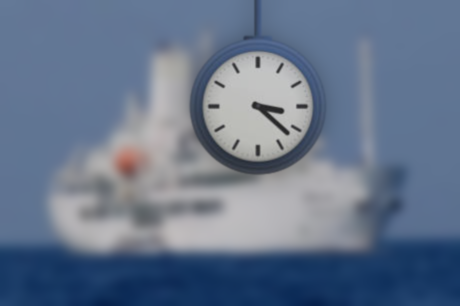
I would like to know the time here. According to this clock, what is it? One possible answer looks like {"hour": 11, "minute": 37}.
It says {"hour": 3, "minute": 22}
